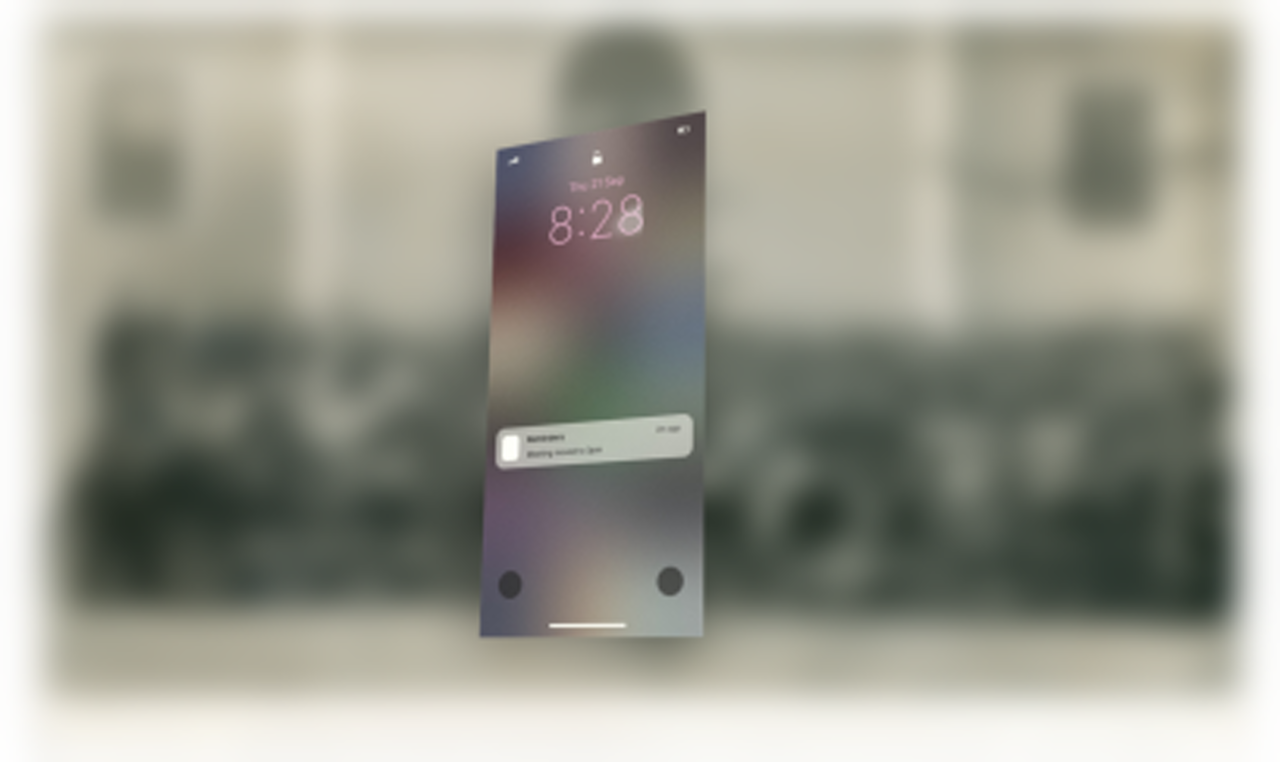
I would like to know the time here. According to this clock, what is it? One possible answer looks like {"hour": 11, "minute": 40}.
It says {"hour": 8, "minute": 28}
